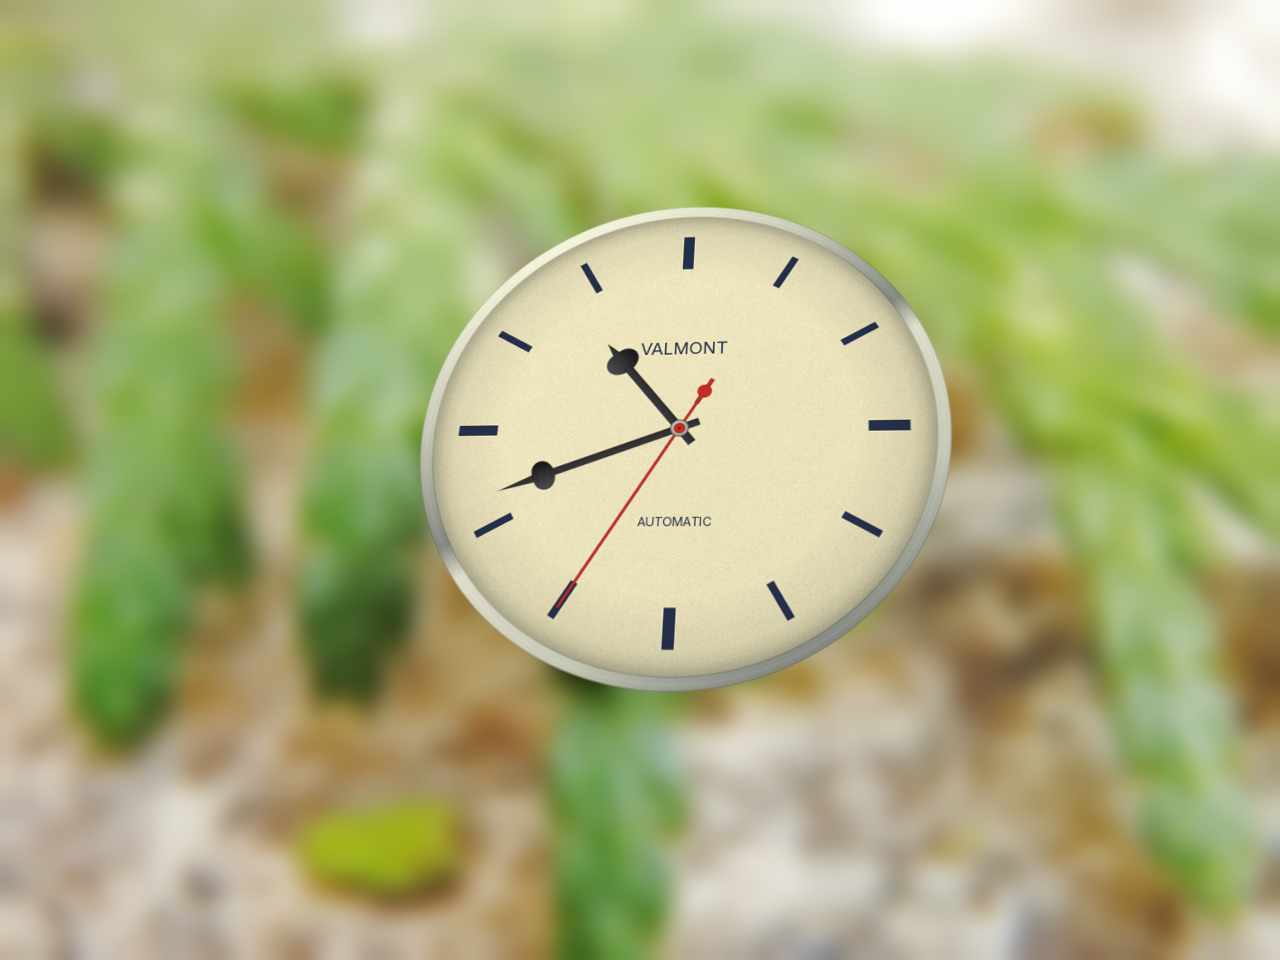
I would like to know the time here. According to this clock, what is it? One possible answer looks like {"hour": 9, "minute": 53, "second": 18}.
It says {"hour": 10, "minute": 41, "second": 35}
